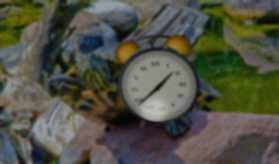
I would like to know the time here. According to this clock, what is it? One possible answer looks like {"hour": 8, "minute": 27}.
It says {"hour": 1, "minute": 39}
